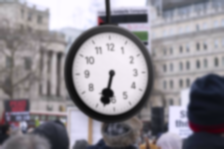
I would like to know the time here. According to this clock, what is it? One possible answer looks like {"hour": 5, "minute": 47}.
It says {"hour": 6, "minute": 33}
